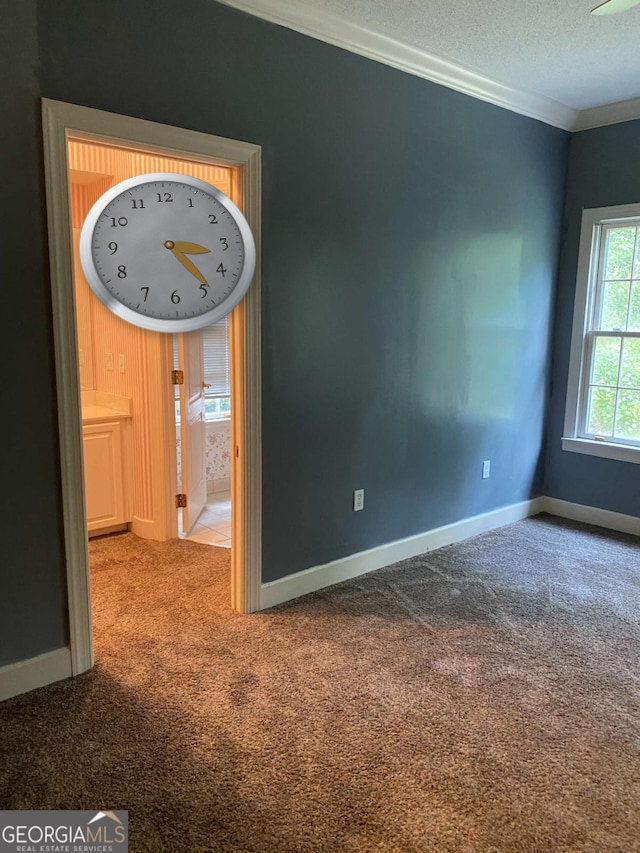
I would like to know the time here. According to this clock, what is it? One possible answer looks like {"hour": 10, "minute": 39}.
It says {"hour": 3, "minute": 24}
